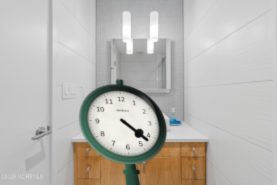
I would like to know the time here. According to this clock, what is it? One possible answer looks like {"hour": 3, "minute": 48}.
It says {"hour": 4, "minute": 22}
